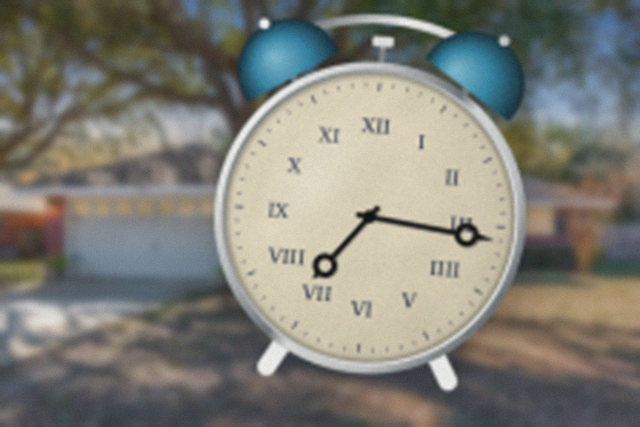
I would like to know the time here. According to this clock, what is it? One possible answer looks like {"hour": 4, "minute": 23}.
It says {"hour": 7, "minute": 16}
